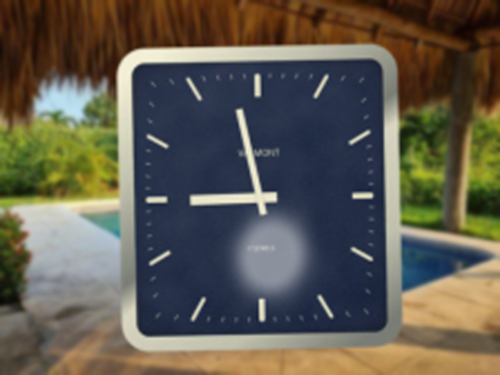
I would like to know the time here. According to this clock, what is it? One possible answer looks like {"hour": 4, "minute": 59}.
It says {"hour": 8, "minute": 58}
